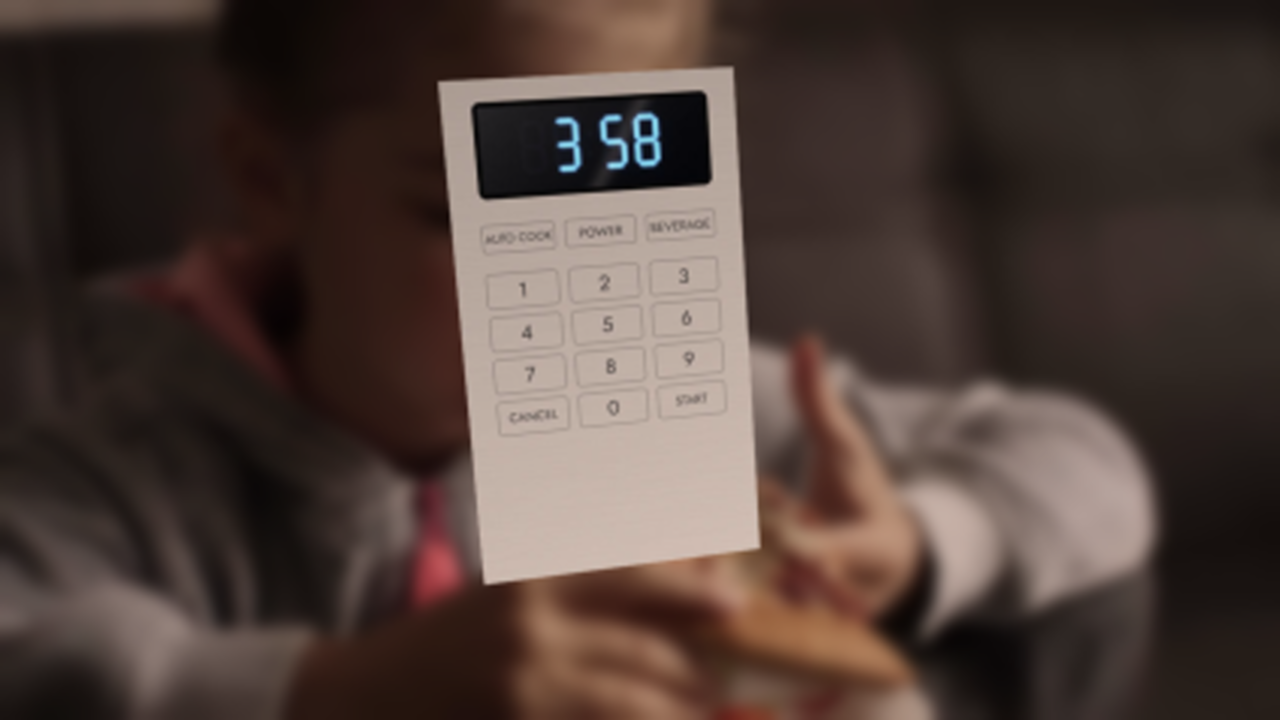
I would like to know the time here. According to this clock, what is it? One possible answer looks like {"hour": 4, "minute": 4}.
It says {"hour": 3, "minute": 58}
